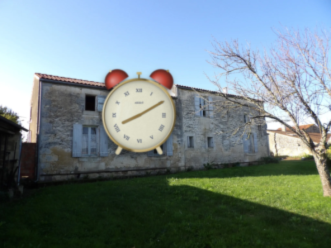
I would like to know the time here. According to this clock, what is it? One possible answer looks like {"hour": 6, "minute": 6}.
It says {"hour": 8, "minute": 10}
